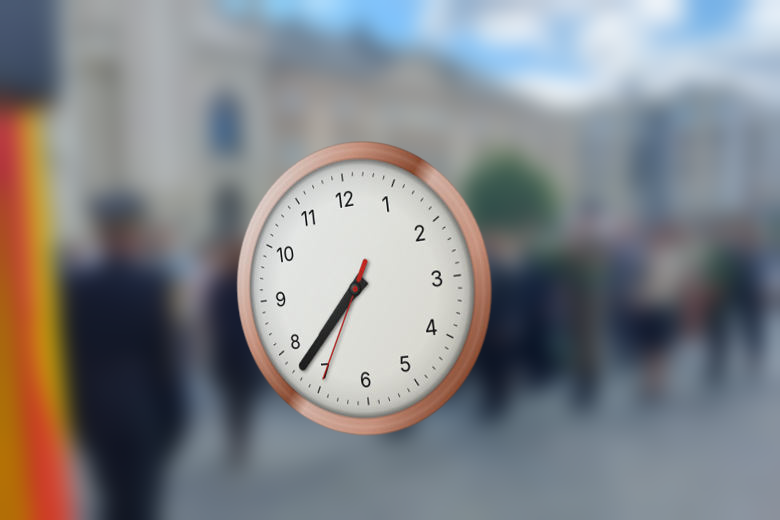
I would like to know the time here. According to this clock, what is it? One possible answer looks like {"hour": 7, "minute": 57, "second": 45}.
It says {"hour": 7, "minute": 37, "second": 35}
